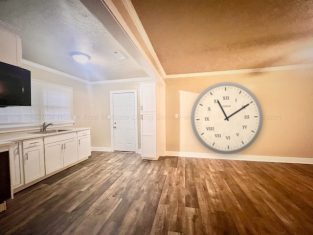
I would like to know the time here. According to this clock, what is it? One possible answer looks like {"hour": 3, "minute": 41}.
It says {"hour": 11, "minute": 10}
